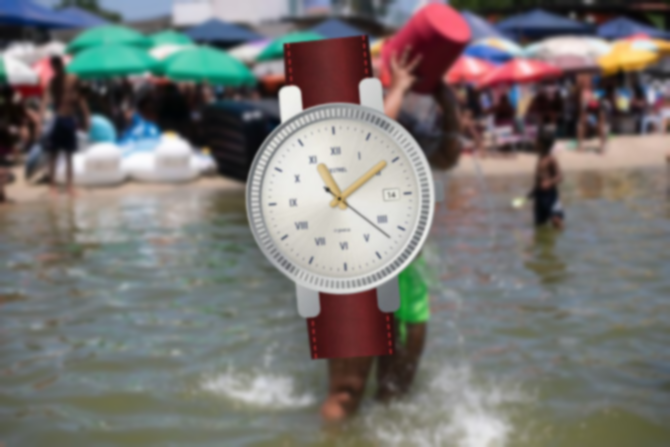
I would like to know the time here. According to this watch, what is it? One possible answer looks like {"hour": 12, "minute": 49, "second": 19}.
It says {"hour": 11, "minute": 9, "second": 22}
